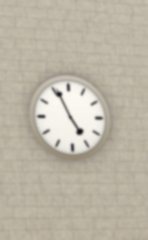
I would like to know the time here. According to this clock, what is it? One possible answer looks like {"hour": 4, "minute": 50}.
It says {"hour": 4, "minute": 56}
